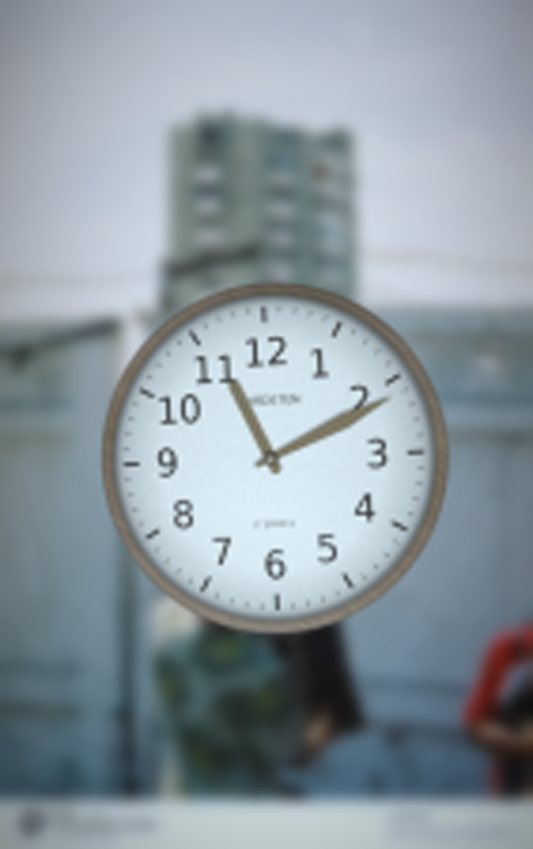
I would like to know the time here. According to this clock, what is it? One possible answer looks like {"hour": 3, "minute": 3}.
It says {"hour": 11, "minute": 11}
